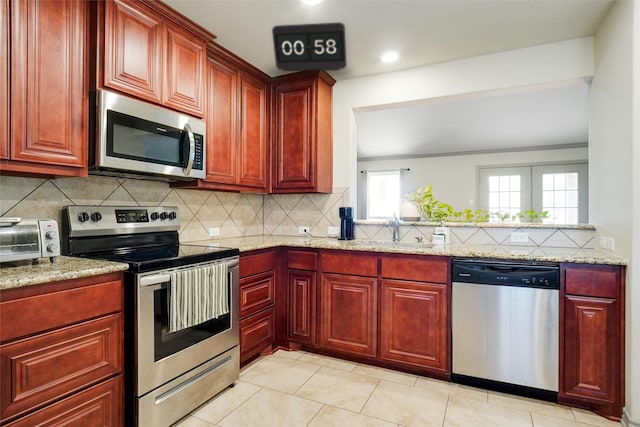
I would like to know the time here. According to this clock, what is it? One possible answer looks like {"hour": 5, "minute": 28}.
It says {"hour": 0, "minute": 58}
